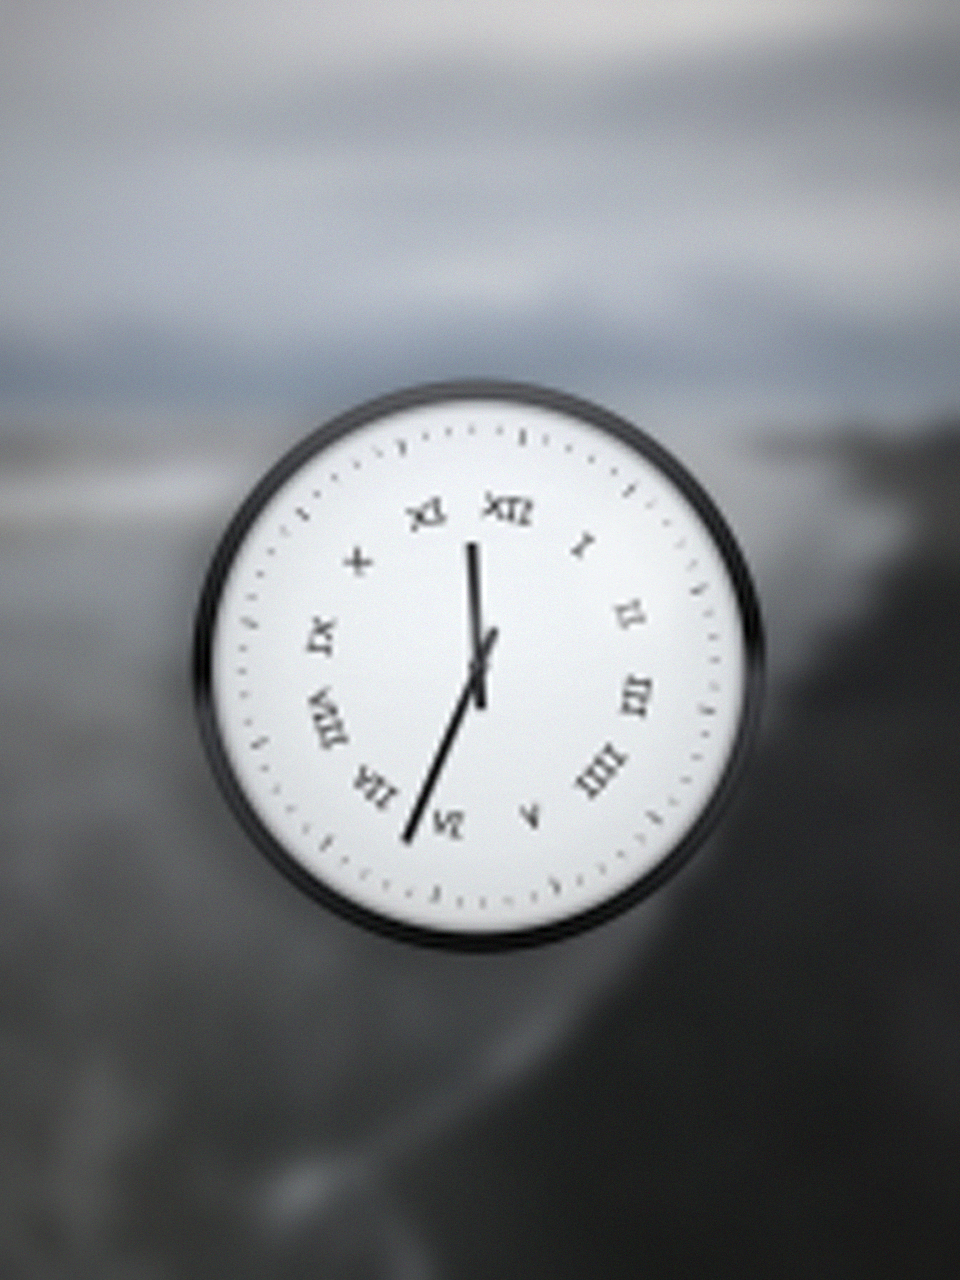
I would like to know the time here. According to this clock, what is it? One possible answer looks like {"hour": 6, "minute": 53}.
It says {"hour": 11, "minute": 32}
